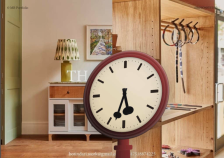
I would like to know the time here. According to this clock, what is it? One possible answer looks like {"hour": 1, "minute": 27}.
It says {"hour": 5, "minute": 33}
